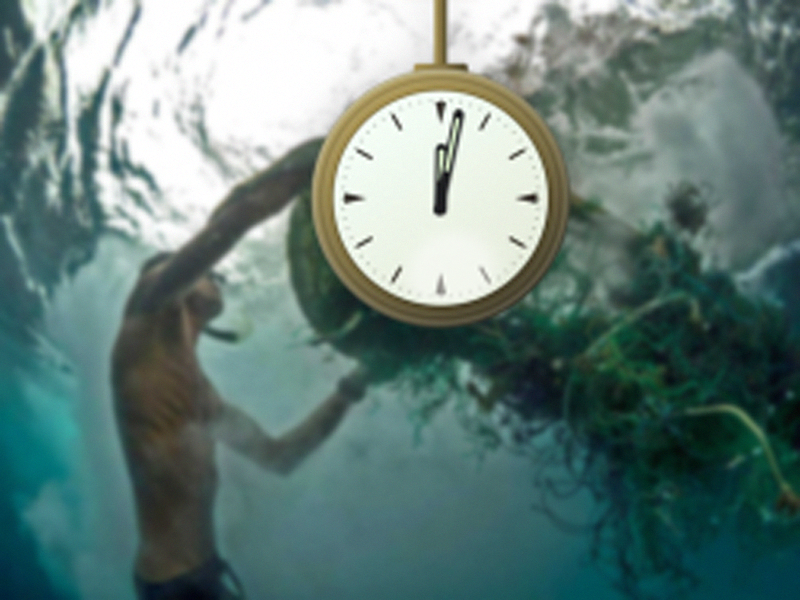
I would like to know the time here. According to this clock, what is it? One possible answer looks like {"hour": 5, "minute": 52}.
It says {"hour": 12, "minute": 2}
